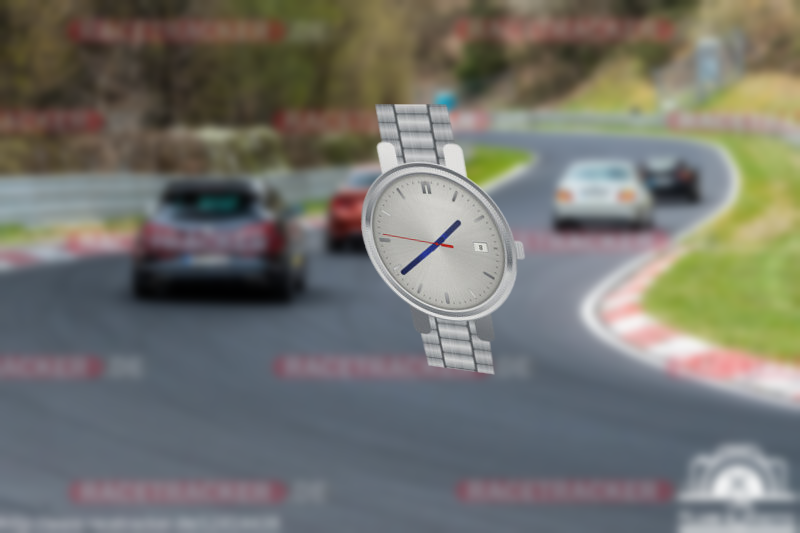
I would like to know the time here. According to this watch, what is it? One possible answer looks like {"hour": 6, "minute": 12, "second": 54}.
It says {"hour": 1, "minute": 38, "second": 46}
